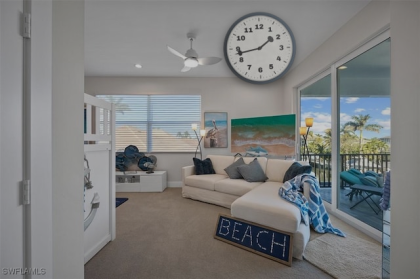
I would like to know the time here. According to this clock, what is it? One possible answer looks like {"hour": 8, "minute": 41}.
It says {"hour": 1, "minute": 43}
